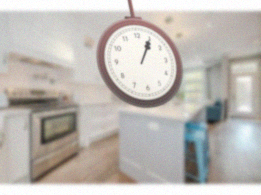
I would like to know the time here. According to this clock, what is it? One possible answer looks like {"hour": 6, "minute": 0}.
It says {"hour": 1, "minute": 5}
